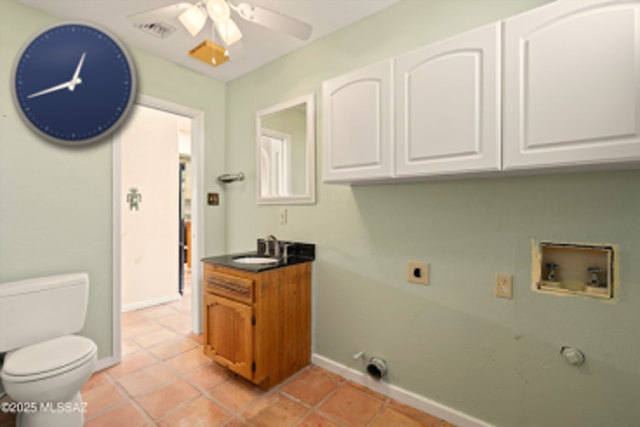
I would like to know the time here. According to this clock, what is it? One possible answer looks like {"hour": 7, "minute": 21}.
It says {"hour": 12, "minute": 42}
